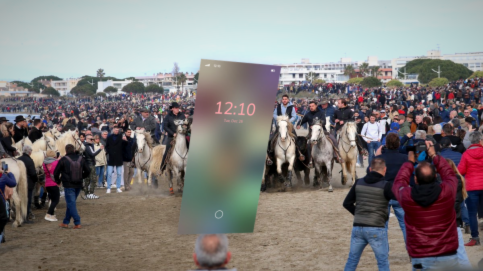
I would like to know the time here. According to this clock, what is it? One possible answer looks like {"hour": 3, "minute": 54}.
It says {"hour": 12, "minute": 10}
